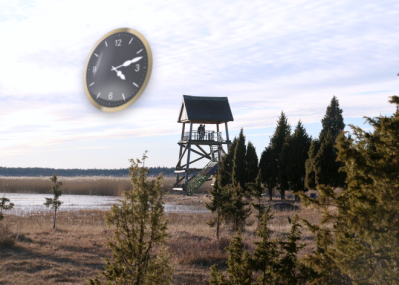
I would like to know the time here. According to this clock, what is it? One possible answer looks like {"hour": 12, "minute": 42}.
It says {"hour": 4, "minute": 12}
